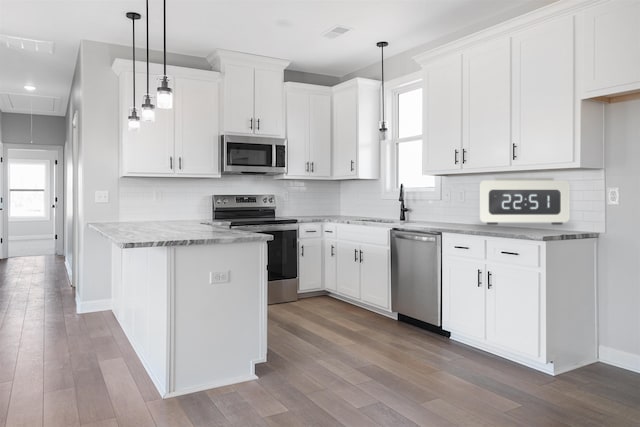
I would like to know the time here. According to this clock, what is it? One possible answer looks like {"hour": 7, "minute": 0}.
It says {"hour": 22, "minute": 51}
